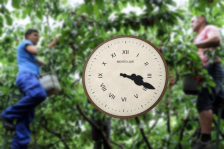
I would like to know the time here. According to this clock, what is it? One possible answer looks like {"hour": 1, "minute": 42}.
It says {"hour": 3, "minute": 19}
